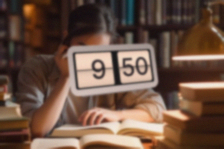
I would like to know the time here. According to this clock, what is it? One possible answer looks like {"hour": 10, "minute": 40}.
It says {"hour": 9, "minute": 50}
